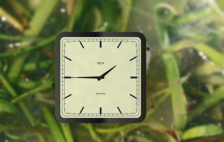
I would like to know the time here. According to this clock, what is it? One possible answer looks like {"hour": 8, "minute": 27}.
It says {"hour": 1, "minute": 45}
